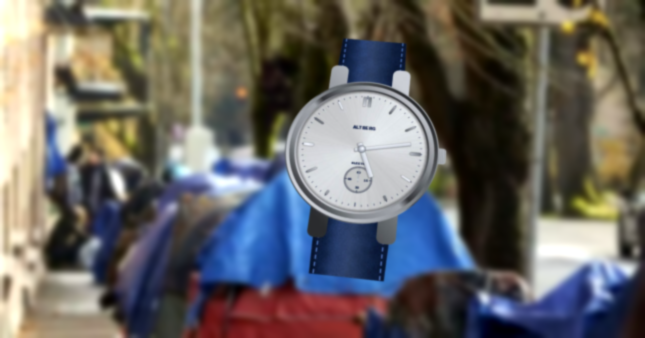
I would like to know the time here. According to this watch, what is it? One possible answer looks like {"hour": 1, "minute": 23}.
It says {"hour": 5, "minute": 13}
